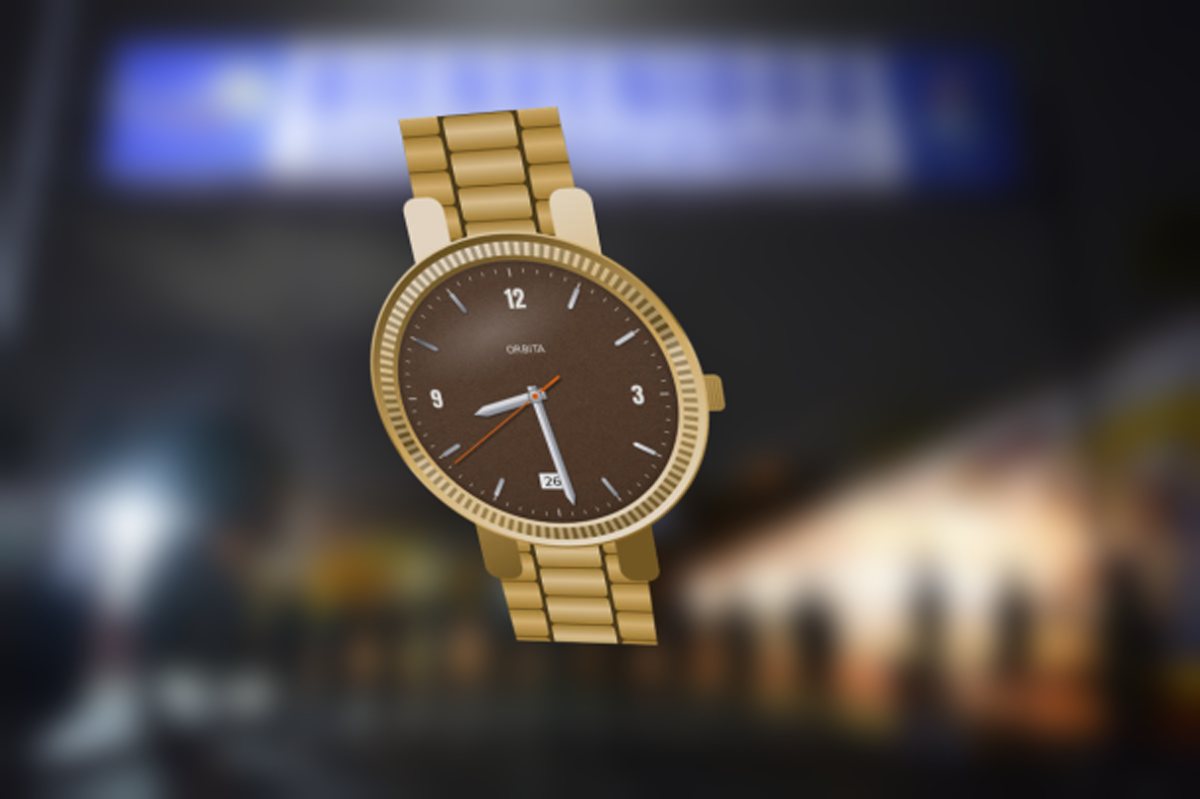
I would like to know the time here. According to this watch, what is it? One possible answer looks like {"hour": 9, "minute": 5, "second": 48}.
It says {"hour": 8, "minute": 28, "second": 39}
